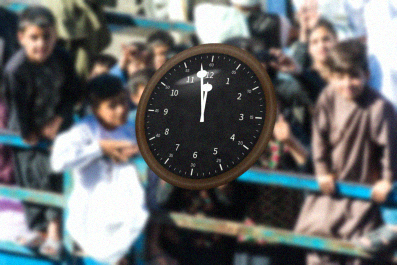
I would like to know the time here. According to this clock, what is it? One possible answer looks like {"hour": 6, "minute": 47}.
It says {"hour": 11, "minute": 58}
